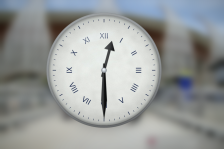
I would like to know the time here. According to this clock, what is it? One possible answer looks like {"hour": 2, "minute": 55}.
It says {"hour": 12, "minute": 30}
